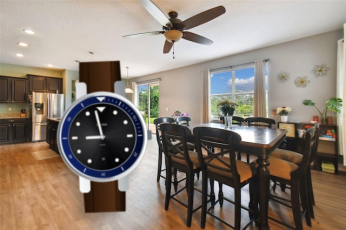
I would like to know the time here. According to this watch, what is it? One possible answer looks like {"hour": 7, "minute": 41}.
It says {"hour": 8, "minute": 58}
